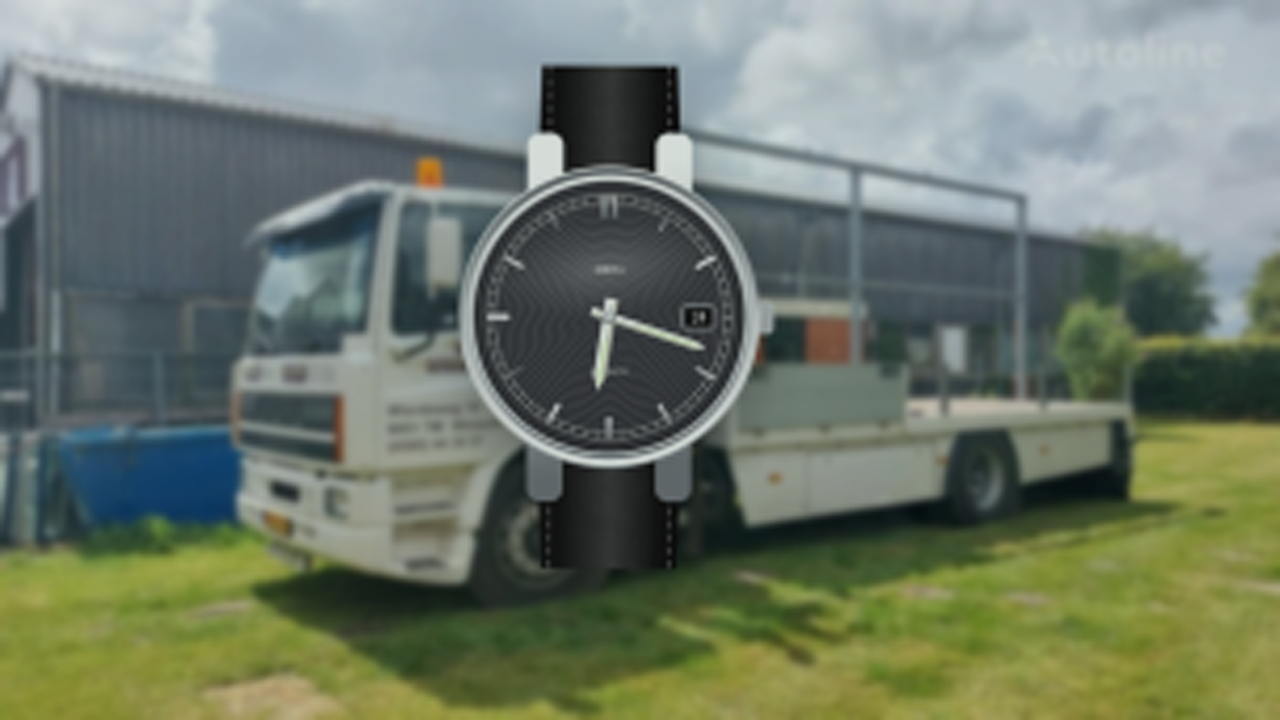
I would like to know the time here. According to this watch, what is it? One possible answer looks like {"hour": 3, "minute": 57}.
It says {"hour": 6, "minute": 18}
